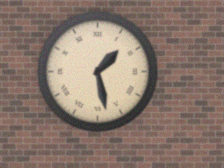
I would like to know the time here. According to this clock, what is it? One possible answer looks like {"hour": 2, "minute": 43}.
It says {"hour": 1, "minute": 28}
